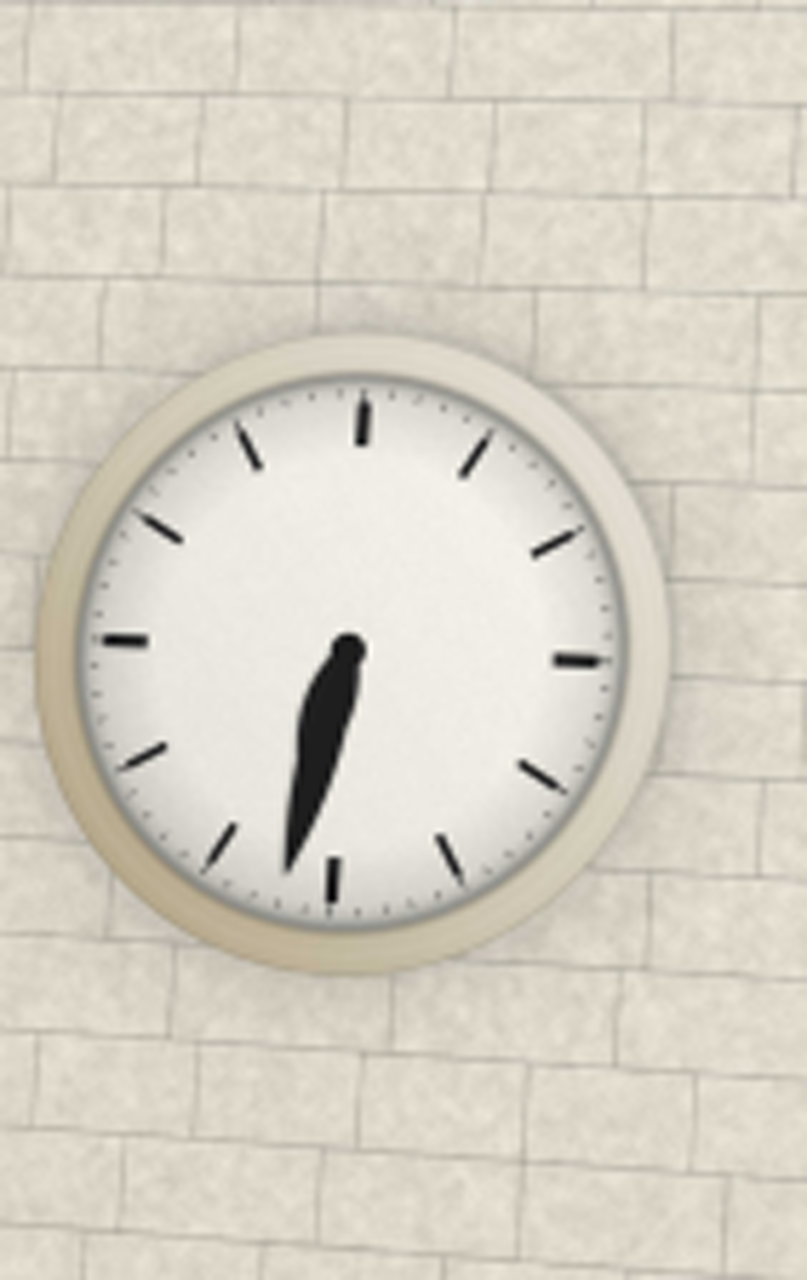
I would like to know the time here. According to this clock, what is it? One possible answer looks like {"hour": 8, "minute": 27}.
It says {"hour": 6, "minute": 32}
